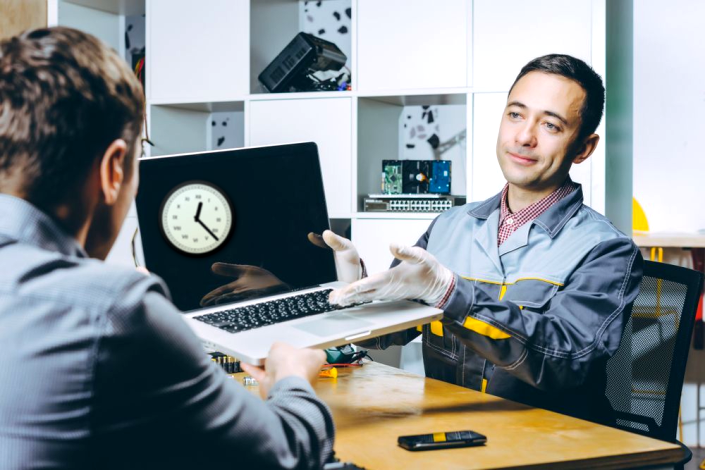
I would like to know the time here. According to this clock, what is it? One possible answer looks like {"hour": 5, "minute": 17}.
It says {"hour": 12, "minute": 22}
